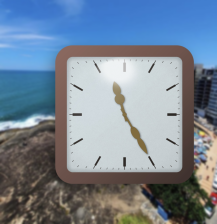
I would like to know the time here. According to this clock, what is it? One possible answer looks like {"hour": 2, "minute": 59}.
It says {"hour": 11, "minute": 25}
